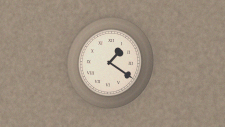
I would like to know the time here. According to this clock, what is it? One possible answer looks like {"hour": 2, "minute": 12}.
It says {"hour": 1, "minute": 20}
